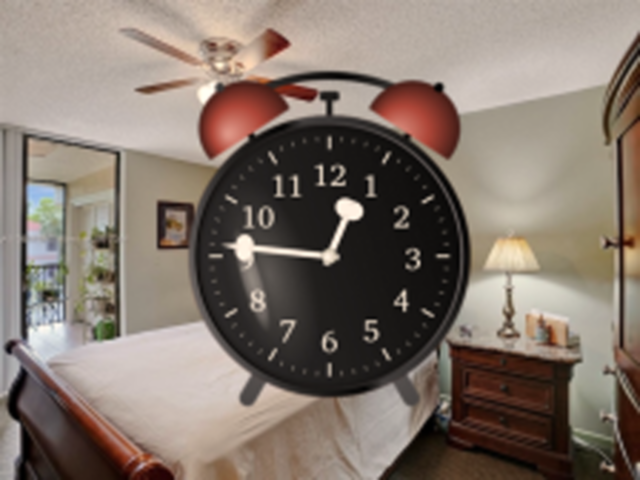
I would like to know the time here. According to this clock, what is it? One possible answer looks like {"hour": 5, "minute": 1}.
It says {"hour": 12, "minute": 46}
